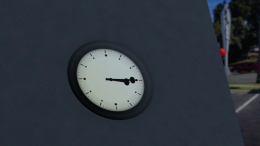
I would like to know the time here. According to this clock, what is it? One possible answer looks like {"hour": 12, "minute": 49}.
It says {"hour": 3, "minute": 15}
